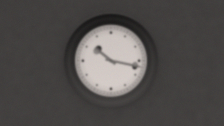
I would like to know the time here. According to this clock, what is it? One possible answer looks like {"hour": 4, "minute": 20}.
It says {"hour": 10, "minute": 17}
